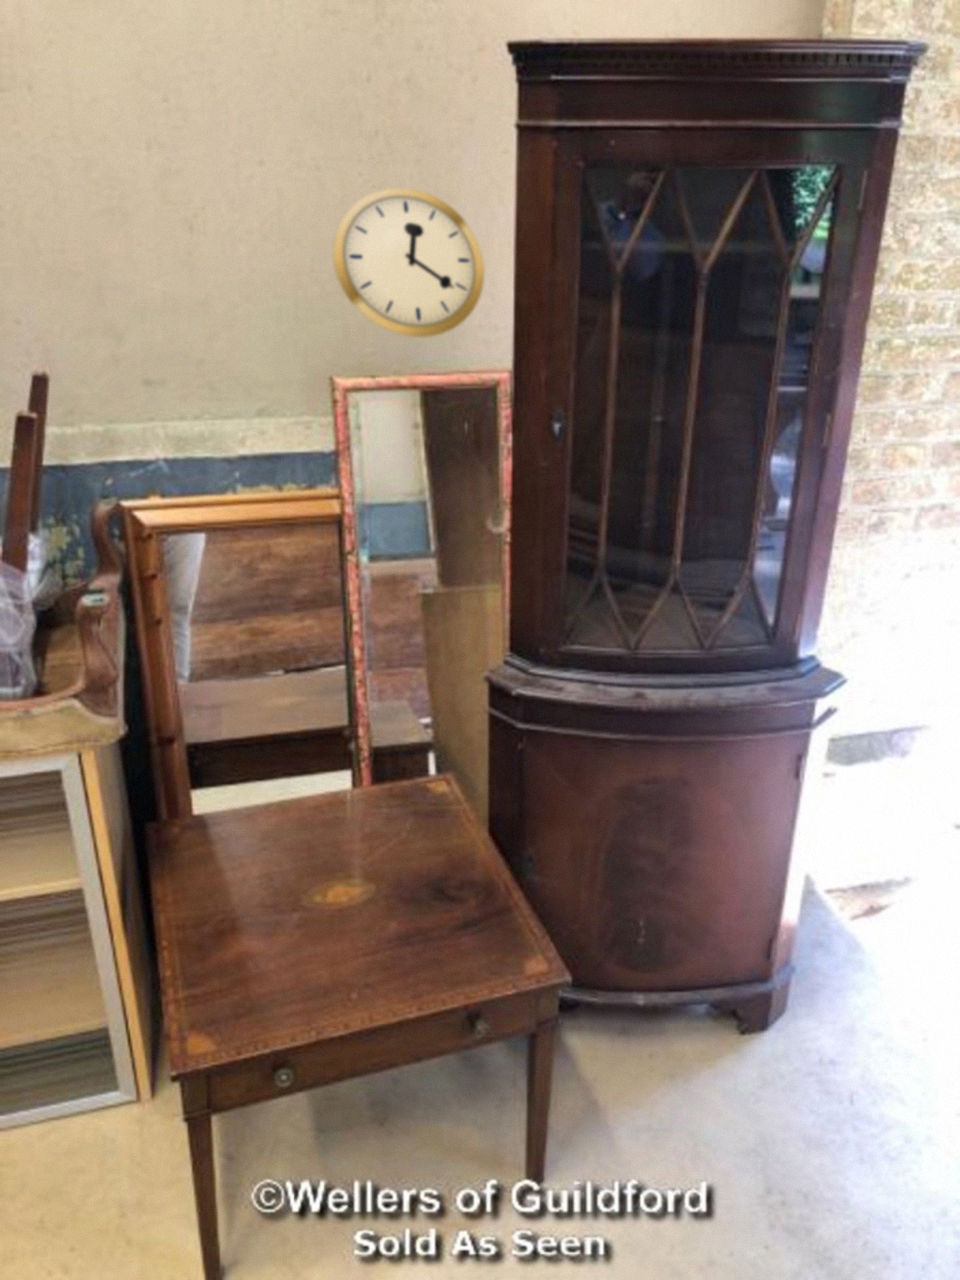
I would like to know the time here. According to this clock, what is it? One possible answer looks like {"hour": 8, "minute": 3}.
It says {"hour": 12, "minute": 21}
